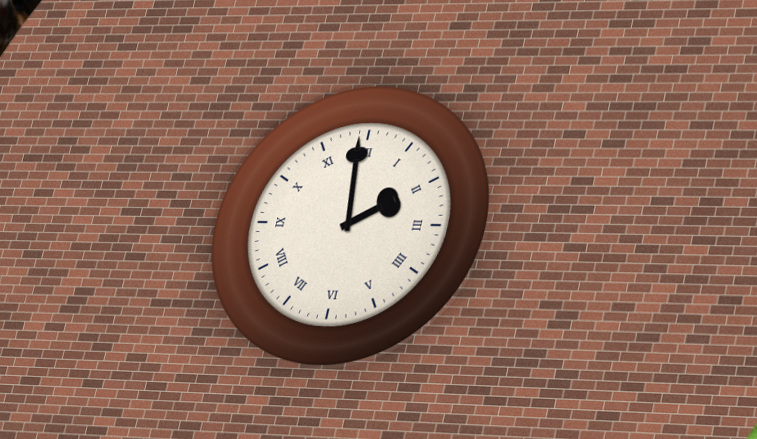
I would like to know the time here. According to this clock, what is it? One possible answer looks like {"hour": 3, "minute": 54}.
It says {"hour": 1, "minute": 59}
